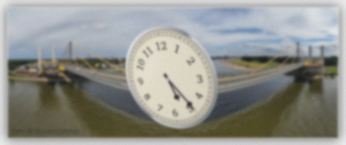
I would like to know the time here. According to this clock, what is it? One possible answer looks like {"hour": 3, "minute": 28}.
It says {"hour": 5, "minute": 24}
